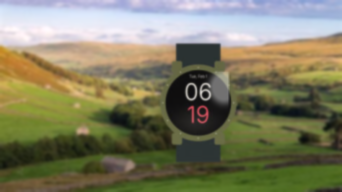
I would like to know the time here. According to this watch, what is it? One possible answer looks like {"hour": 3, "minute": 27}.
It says {"hour": 6, "minute": 19}
